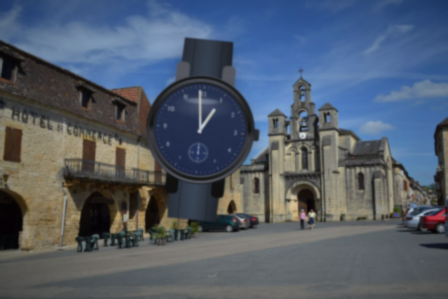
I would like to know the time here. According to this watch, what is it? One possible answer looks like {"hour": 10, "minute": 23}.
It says {"hour": 12, "minute": 59}
